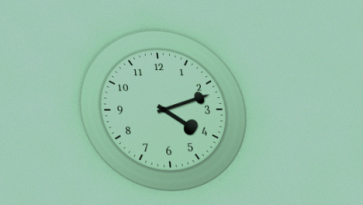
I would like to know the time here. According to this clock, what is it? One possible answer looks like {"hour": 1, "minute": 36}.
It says {"hour": 4, "minute": 12}
